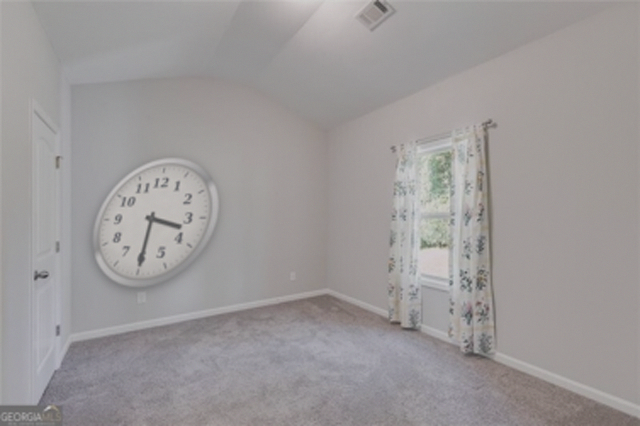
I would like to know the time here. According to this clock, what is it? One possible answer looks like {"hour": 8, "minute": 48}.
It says {"hour": 3, "minute": 30}
